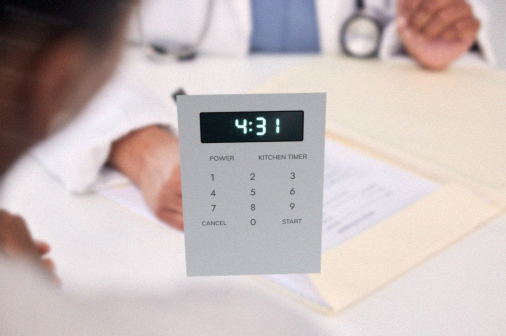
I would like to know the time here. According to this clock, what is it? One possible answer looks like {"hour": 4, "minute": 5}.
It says {"hour": 4, "minute": 31}
